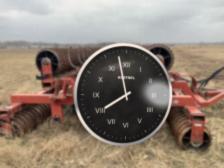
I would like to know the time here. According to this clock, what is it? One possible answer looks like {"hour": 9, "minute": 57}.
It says {"hour": 7, "minute": 58}
